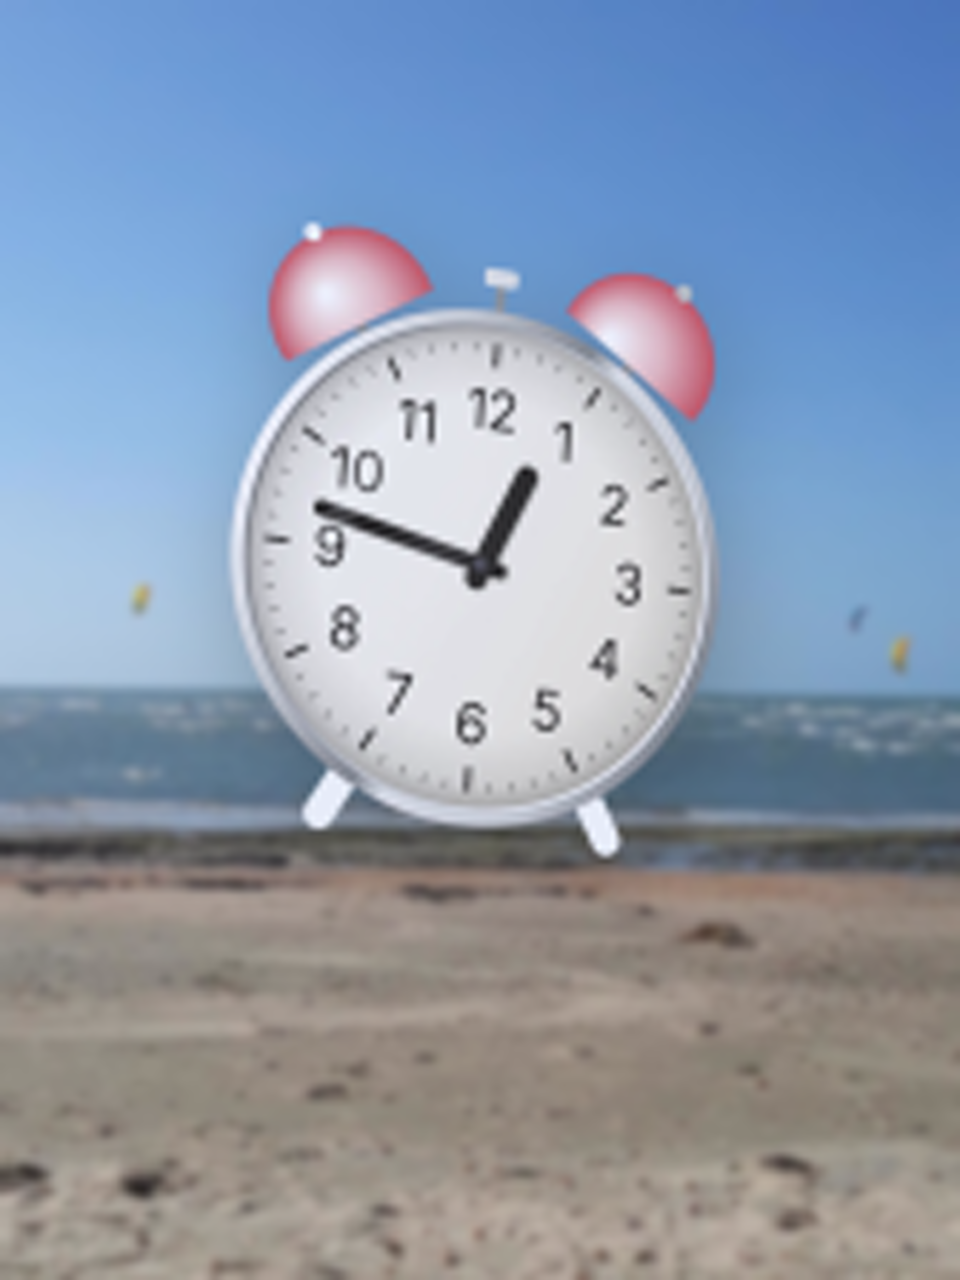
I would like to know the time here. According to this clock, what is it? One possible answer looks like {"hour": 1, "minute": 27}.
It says {"hour": 12, "minute": 47}
